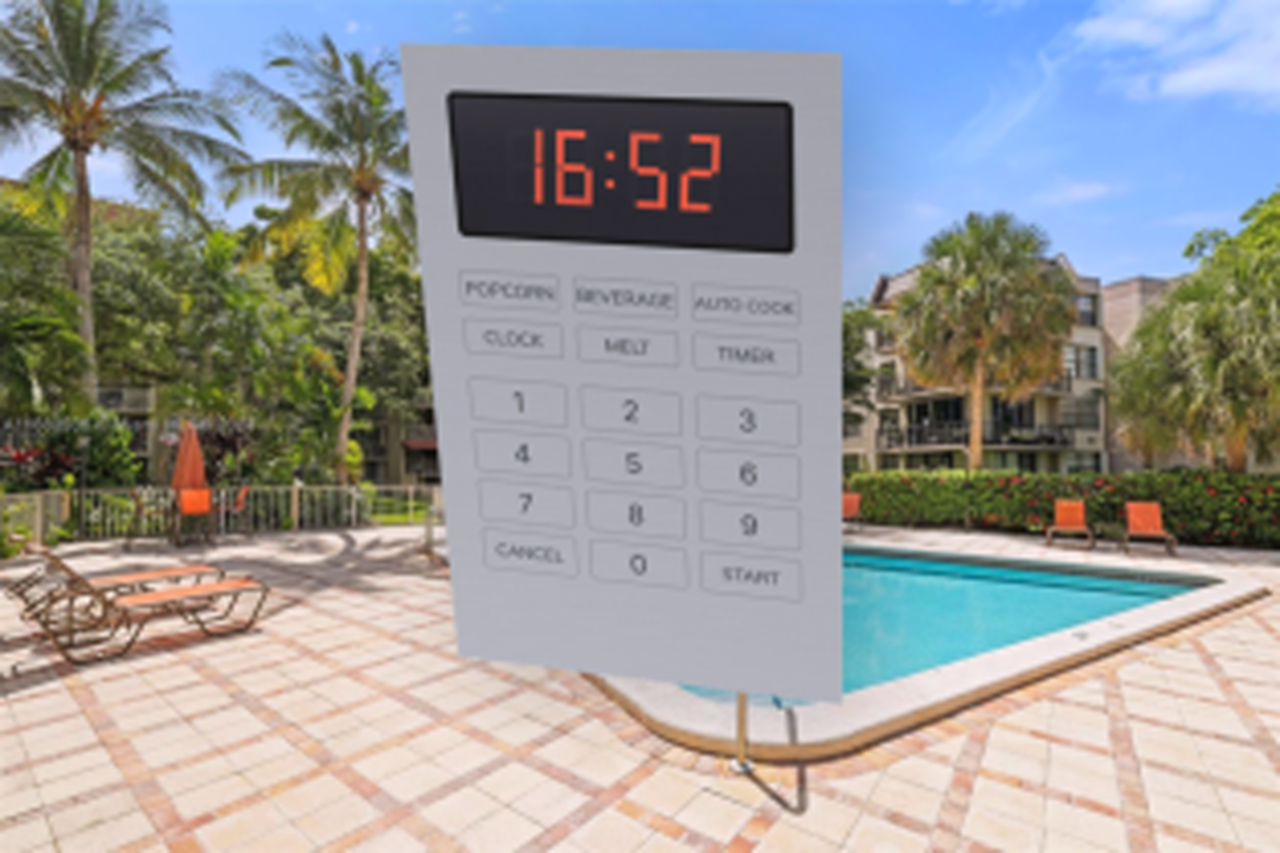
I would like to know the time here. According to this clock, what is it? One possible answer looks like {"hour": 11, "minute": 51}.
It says {"hour": 16, "minute": 52}
